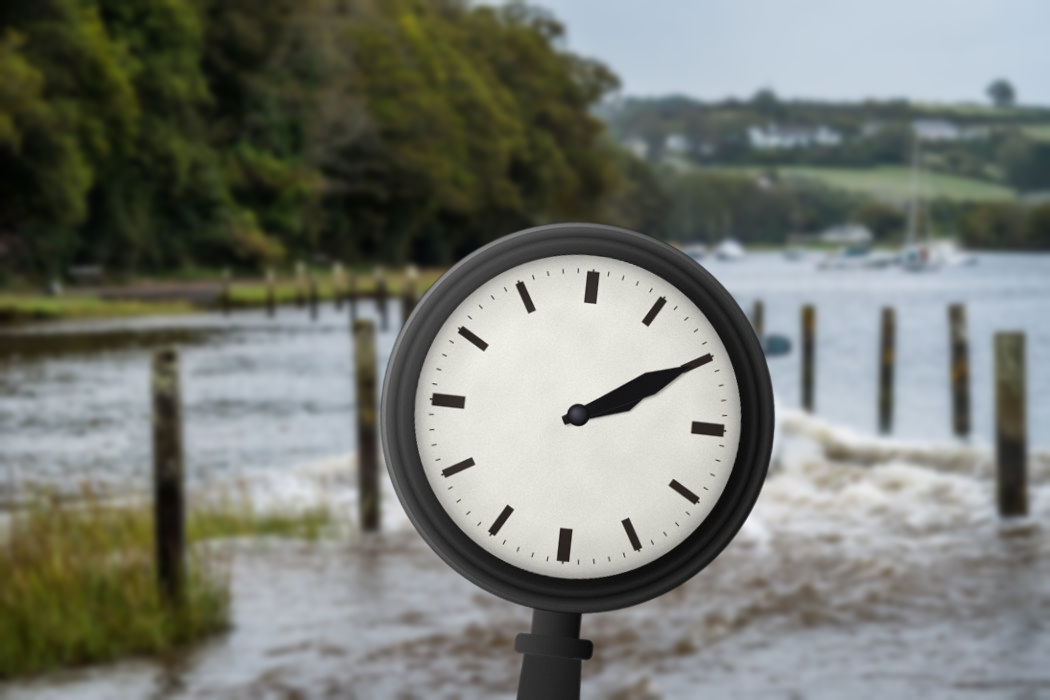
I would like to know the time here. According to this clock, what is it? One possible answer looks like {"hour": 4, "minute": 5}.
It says {"hour": 2, "minute": 10}
